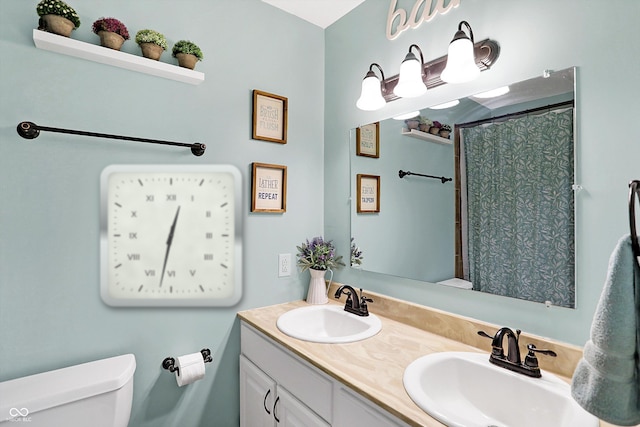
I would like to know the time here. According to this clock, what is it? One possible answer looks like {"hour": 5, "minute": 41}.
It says {"hour": 12, "minute": 32}
